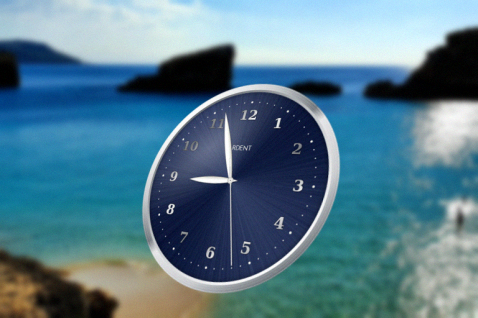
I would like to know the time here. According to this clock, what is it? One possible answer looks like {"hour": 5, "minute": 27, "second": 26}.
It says {"hour": 8, "minute": 56, "second": 27}
